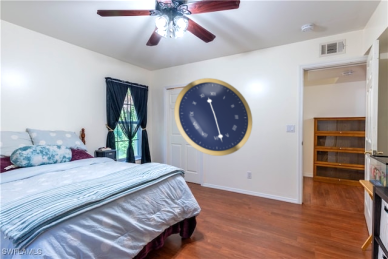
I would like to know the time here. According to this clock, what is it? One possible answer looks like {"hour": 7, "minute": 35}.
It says {"hour": 11, "minute": 28}
